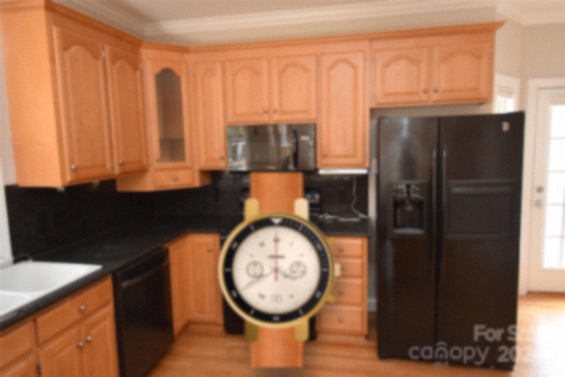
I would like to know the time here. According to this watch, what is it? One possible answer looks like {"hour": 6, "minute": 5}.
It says {"hour": 3, "minute": 40}
